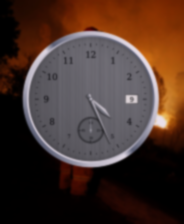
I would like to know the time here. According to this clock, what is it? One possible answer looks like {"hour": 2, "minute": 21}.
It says {"hour": 4, "minute": 26}
